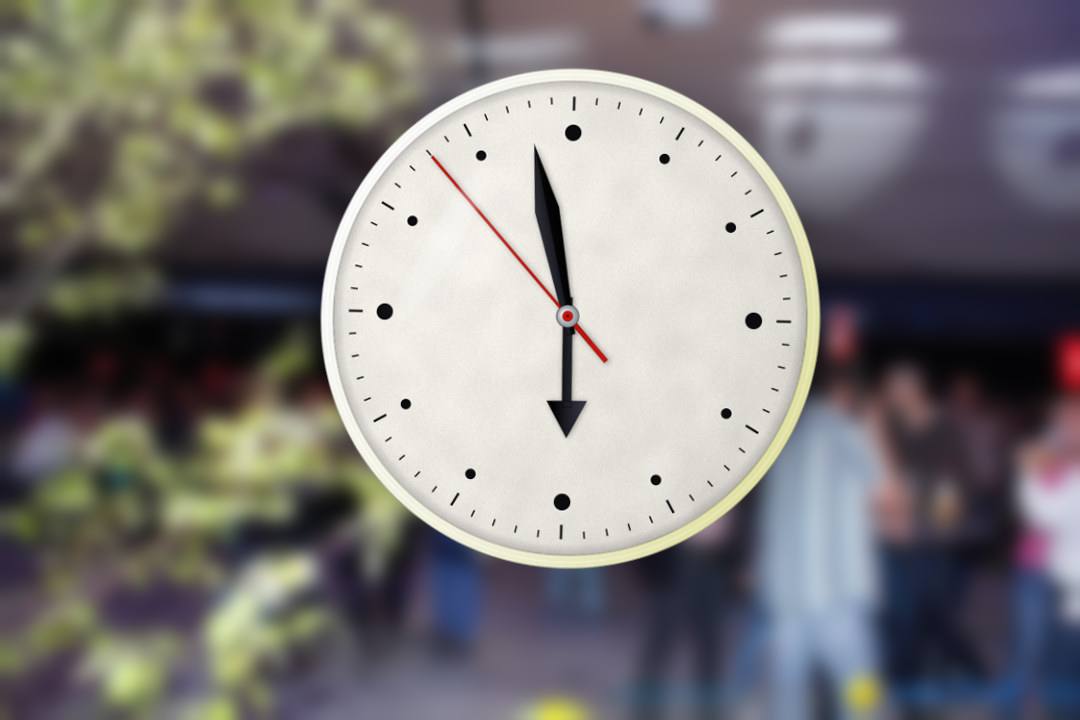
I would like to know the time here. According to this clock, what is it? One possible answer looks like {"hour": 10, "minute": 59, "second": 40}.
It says {"hour": 5, "minute": 57, "second": 53}
